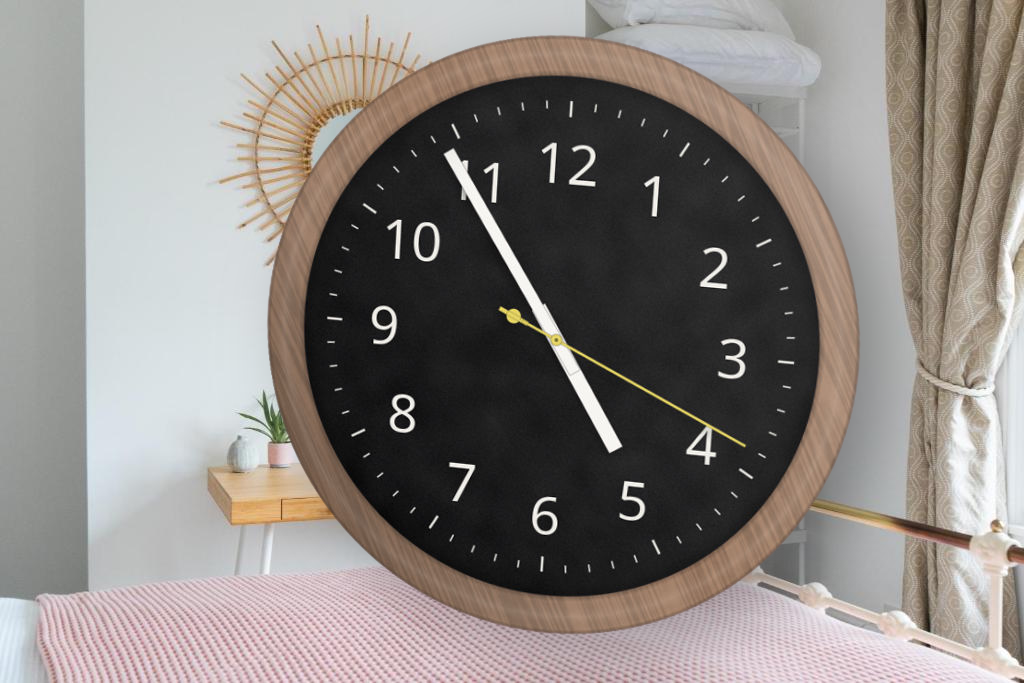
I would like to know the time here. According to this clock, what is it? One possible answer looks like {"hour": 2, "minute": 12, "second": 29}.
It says {"hour": 4, "minute": 54, "second": 19}
